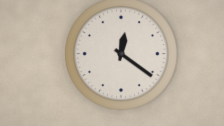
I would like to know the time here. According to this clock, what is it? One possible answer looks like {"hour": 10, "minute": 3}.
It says {"hour": 12, "minute": 21}
